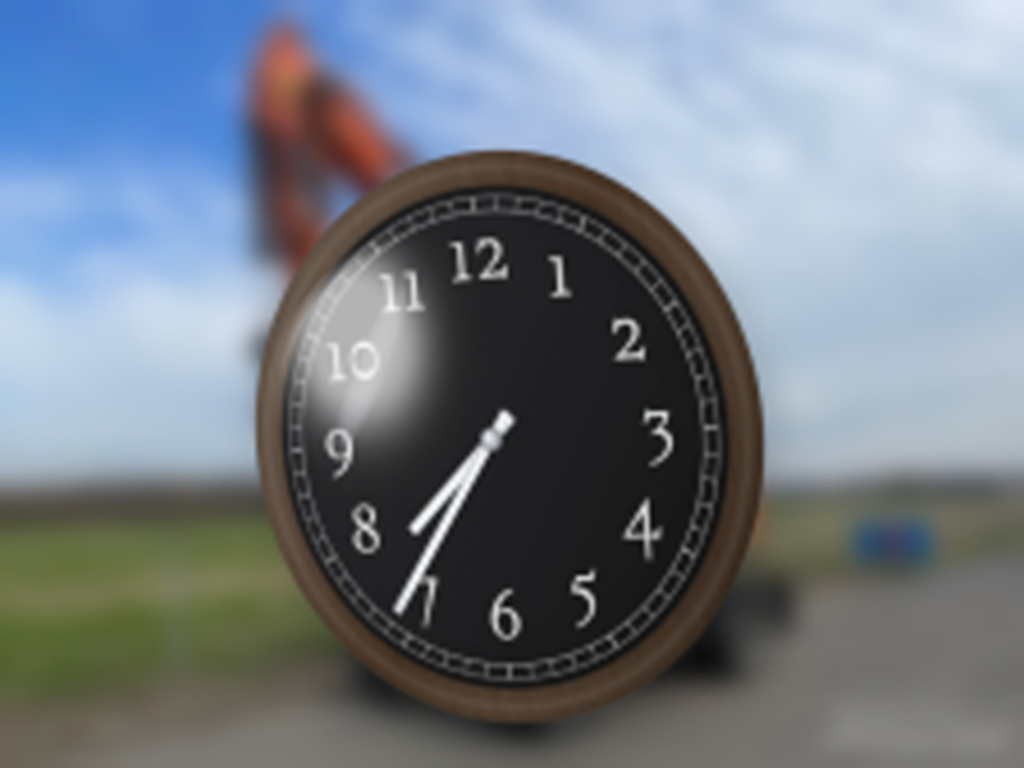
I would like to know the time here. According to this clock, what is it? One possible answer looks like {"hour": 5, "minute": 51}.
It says {"hour": 7, "minute": 36}
